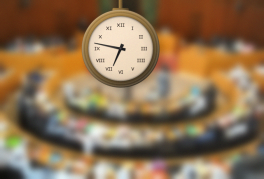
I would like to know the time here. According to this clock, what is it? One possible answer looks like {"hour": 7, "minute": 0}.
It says {"hour": 6, "minute": 47}
